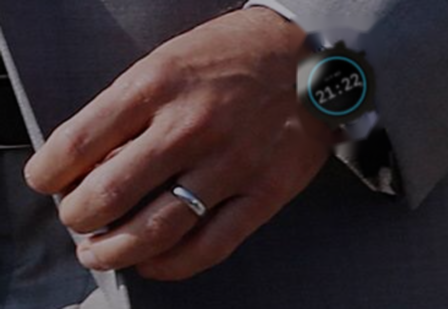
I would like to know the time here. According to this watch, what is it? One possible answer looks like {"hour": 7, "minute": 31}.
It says {"hour": 21, "minute": 22}
